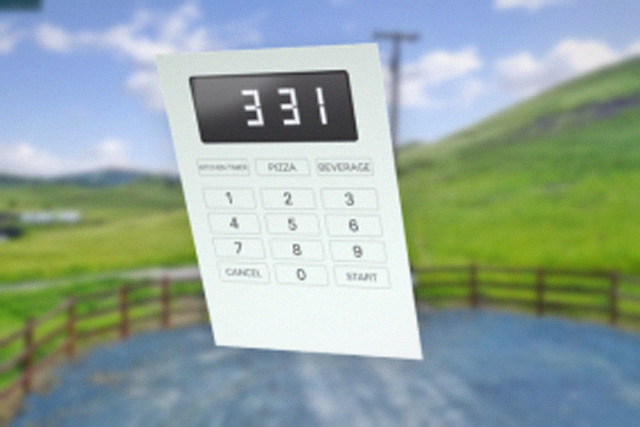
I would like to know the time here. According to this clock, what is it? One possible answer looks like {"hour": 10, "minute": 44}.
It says {"hour": 3, "minute": 31}
